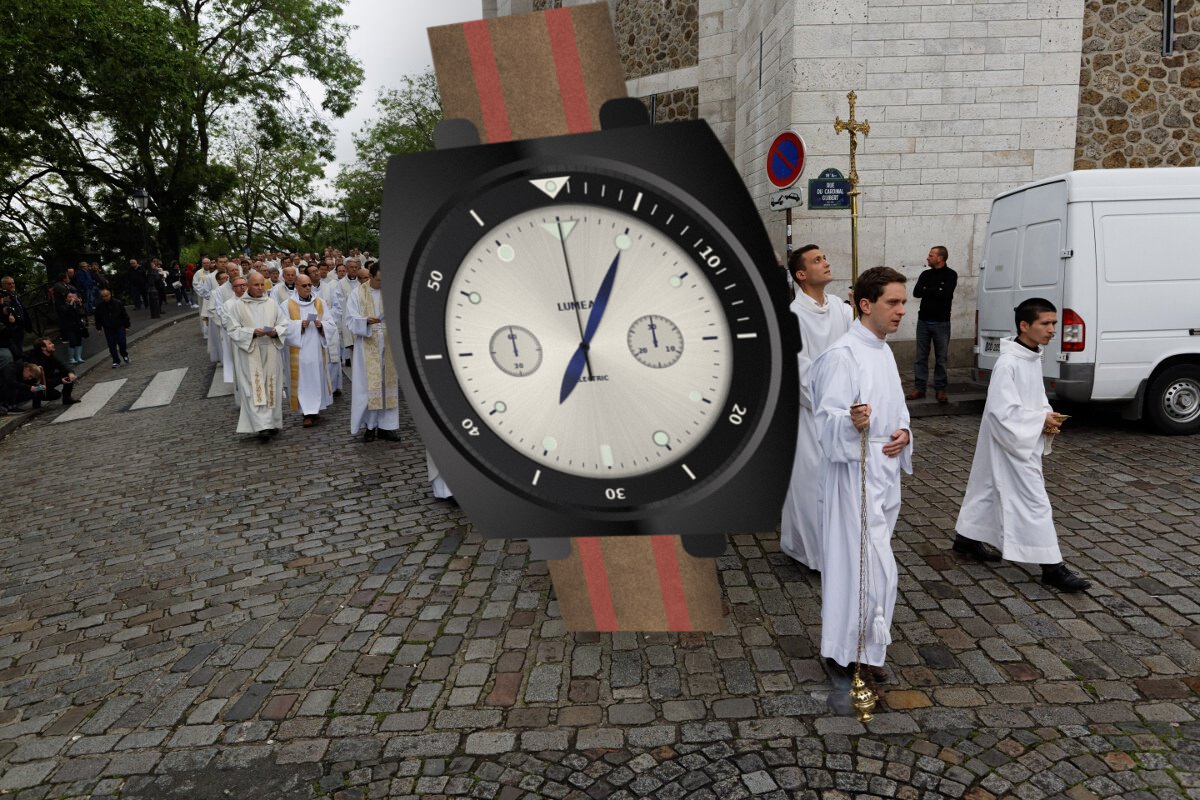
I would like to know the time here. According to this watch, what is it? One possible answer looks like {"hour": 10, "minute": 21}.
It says {"hour": 7, "minute": 5}
